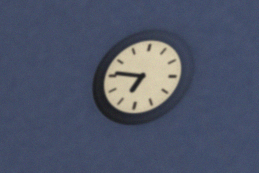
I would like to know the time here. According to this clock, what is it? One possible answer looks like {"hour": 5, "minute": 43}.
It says {"hour": 6, "minute": 46}
